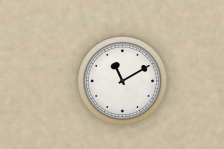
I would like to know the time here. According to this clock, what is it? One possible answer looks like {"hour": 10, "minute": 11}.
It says {"hour": 11, "minute": 10}
